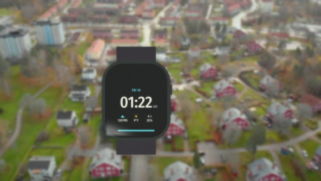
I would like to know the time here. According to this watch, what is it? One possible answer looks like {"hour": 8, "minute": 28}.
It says {"hour": 1, "minute": 22}
